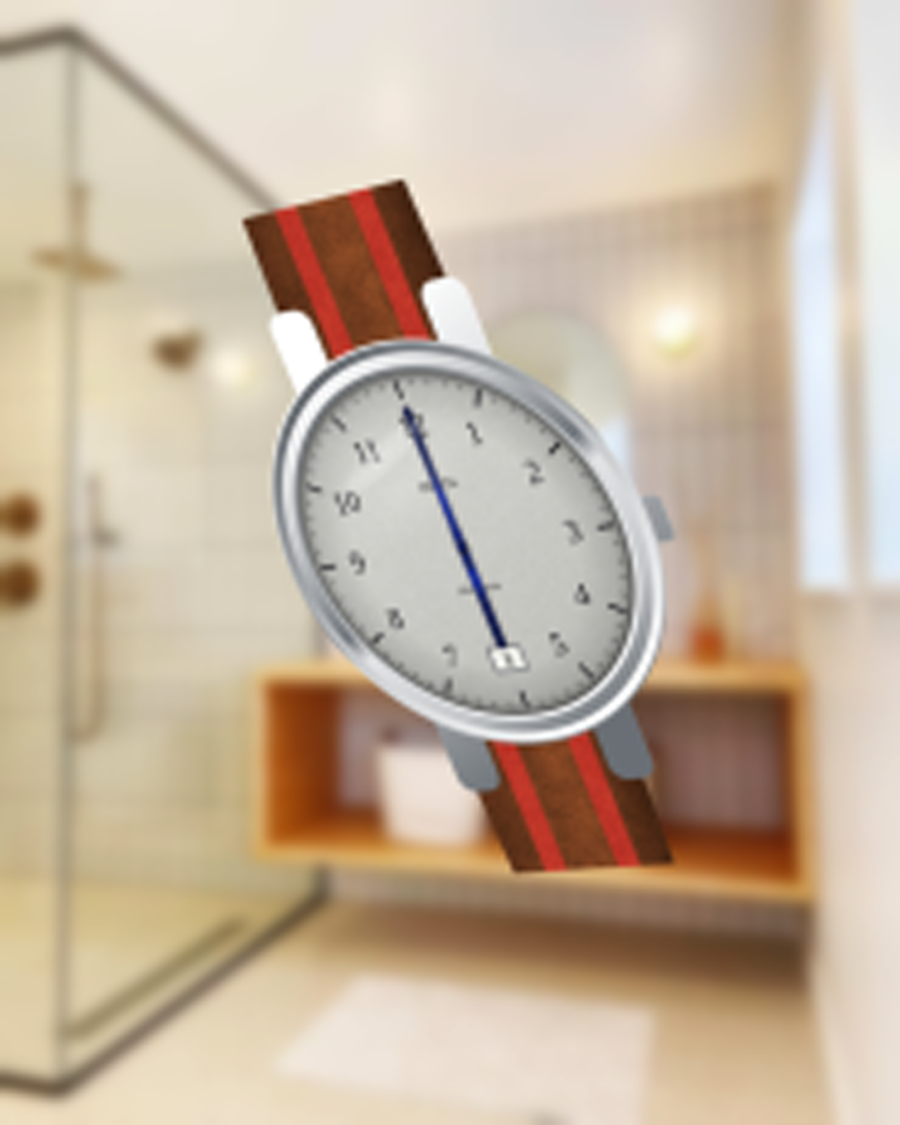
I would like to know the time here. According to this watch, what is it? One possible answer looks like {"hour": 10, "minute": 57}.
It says {"hour": 6, "minute": 0}
